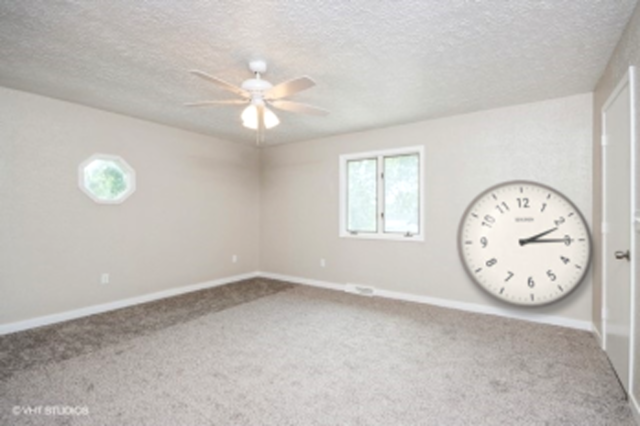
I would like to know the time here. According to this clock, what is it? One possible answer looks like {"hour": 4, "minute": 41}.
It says {"hour": 2, "minute": 15}
